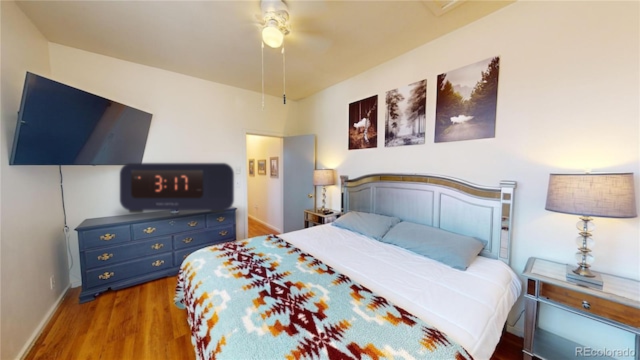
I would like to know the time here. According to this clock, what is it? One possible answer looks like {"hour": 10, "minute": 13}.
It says {"hour": 3, "minute": 17}
